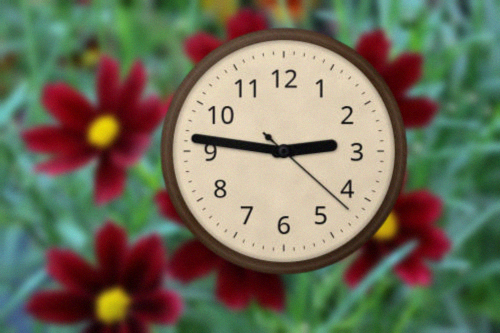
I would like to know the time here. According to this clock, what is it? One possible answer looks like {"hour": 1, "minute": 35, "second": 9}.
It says {"hour": 2, "minute": 46, "second": 22}
